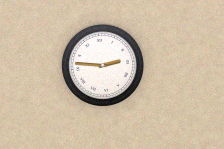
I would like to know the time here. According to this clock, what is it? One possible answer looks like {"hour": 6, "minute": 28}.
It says {"hour": 2, "minute": 47}
